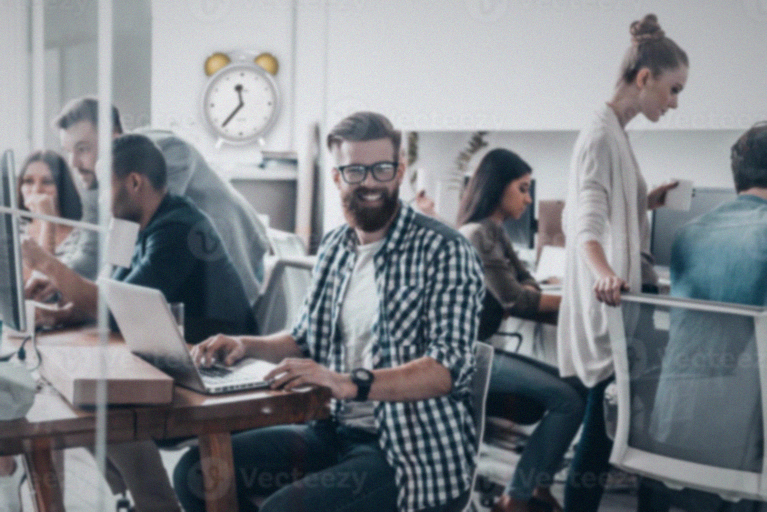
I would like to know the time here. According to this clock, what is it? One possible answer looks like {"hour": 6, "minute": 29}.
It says {"hour": 11, "minute": 37}
